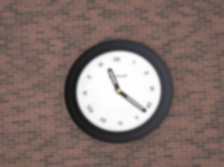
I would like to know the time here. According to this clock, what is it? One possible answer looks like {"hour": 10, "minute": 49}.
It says {"hour": 11, "minute": 22}
